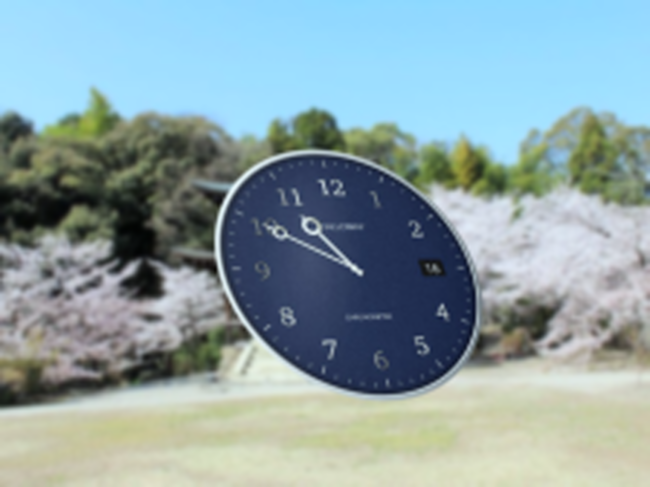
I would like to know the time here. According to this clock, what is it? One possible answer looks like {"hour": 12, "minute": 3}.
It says {"hour": 10, "minute": 50}
